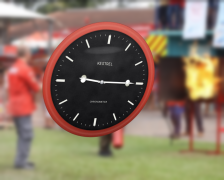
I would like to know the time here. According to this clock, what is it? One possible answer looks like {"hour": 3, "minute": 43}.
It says {"hour": 9, "minute": 15}
